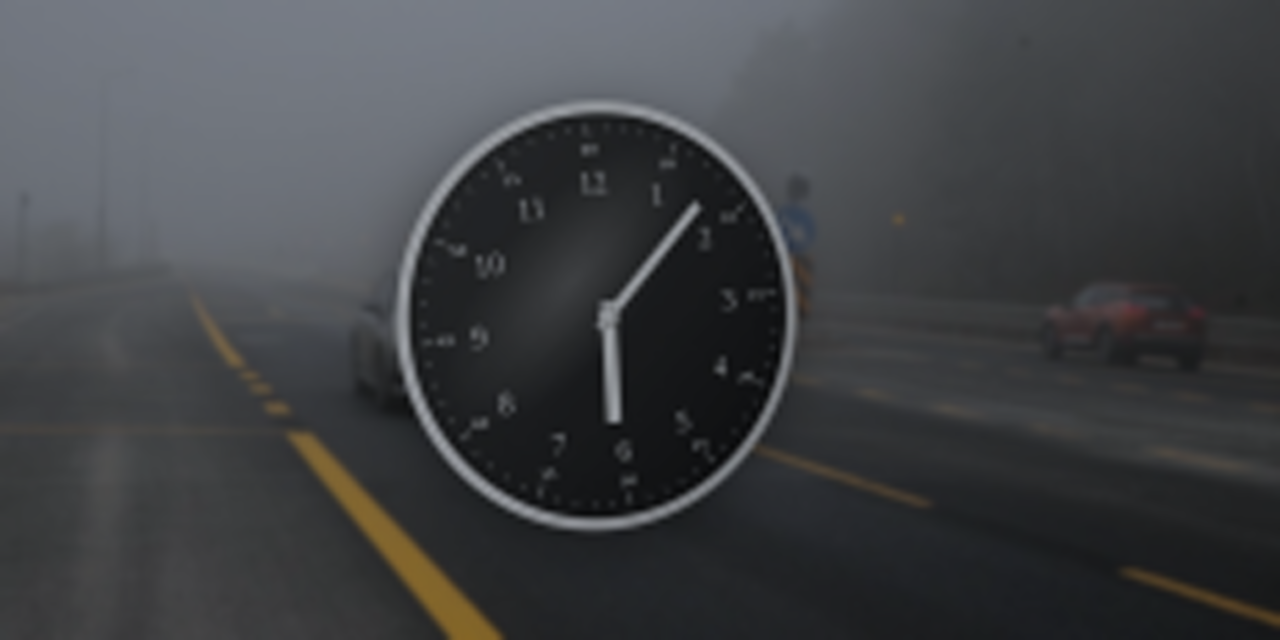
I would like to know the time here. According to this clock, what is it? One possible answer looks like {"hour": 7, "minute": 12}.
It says {"hour": 6, "minute": 8}
